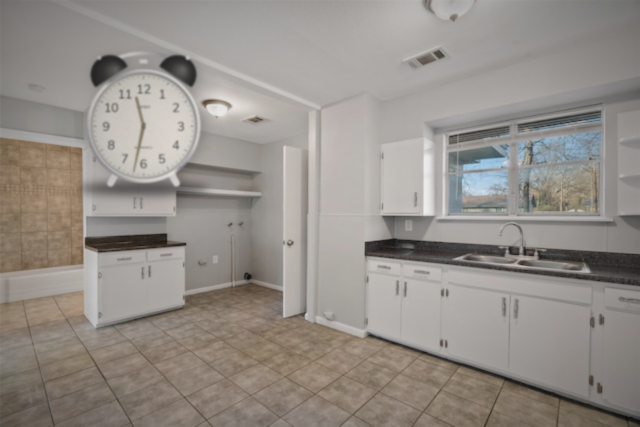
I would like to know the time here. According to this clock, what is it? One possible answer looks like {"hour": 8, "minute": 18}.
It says {"hour": 11, "minute": 32}
